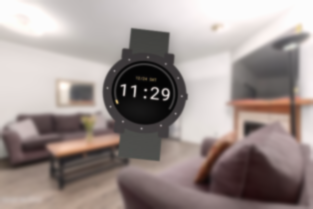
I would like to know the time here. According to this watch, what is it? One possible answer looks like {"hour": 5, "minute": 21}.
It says {"hour": 11, "minute": 29}
